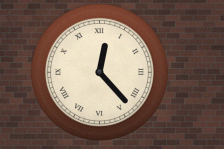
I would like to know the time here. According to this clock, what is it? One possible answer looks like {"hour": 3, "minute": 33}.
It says {"hour": 12, "minute": 23}
